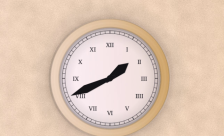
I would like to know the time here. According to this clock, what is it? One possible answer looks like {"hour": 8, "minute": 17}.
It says {"hour": 1, "minute": 41}
